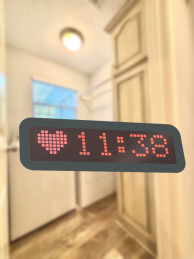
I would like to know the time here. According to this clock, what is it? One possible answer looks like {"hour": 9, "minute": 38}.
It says {"hour": 11, "minute": 38}
